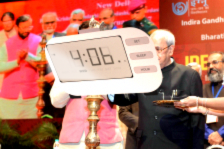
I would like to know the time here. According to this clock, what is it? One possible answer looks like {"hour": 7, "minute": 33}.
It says {"hour": 4, "minute": 6}
